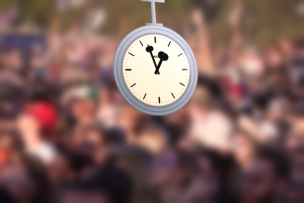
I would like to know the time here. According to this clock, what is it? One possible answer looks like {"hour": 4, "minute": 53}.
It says {"hour": 12, "minute": 57}
